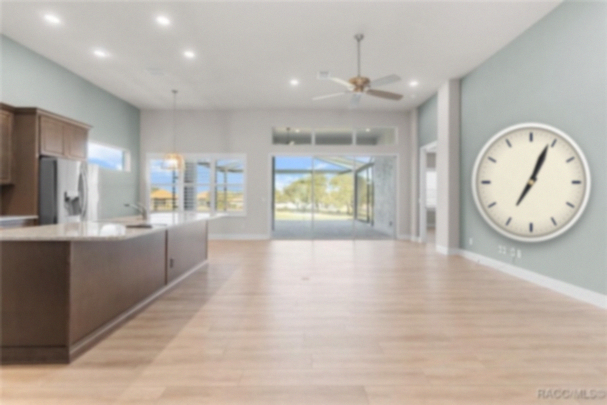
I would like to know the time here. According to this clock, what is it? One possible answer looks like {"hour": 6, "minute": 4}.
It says {"hour": 7, "minute": 4}
